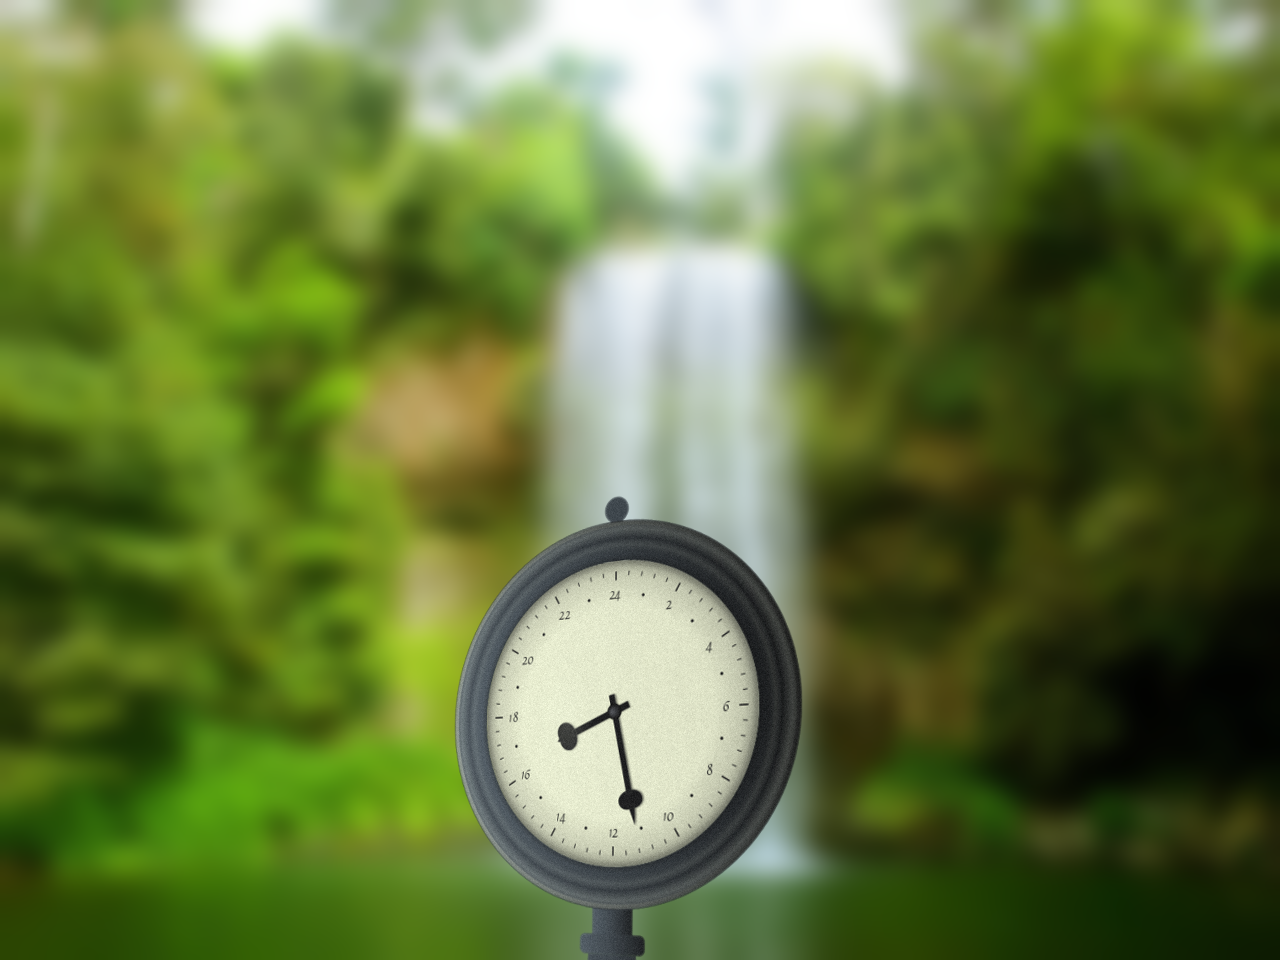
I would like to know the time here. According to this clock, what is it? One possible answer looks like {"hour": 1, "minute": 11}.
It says {"hour": 16, "minute": 28}
